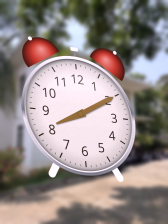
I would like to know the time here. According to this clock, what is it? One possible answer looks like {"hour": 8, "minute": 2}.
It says {"hour": 8, "minute": 10}
